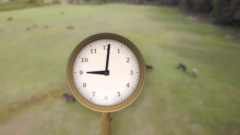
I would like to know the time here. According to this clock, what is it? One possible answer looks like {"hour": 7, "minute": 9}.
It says {"hour": 9, "minute": 1}
